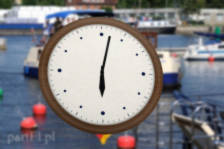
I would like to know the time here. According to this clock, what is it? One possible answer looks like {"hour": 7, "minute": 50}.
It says {"hour": 6, "minute": 2}
